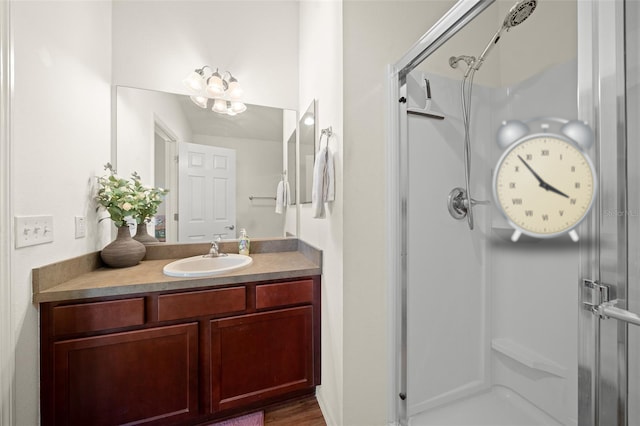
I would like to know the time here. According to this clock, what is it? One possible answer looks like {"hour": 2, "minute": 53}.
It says {"hour": 3, "minute": 53}
